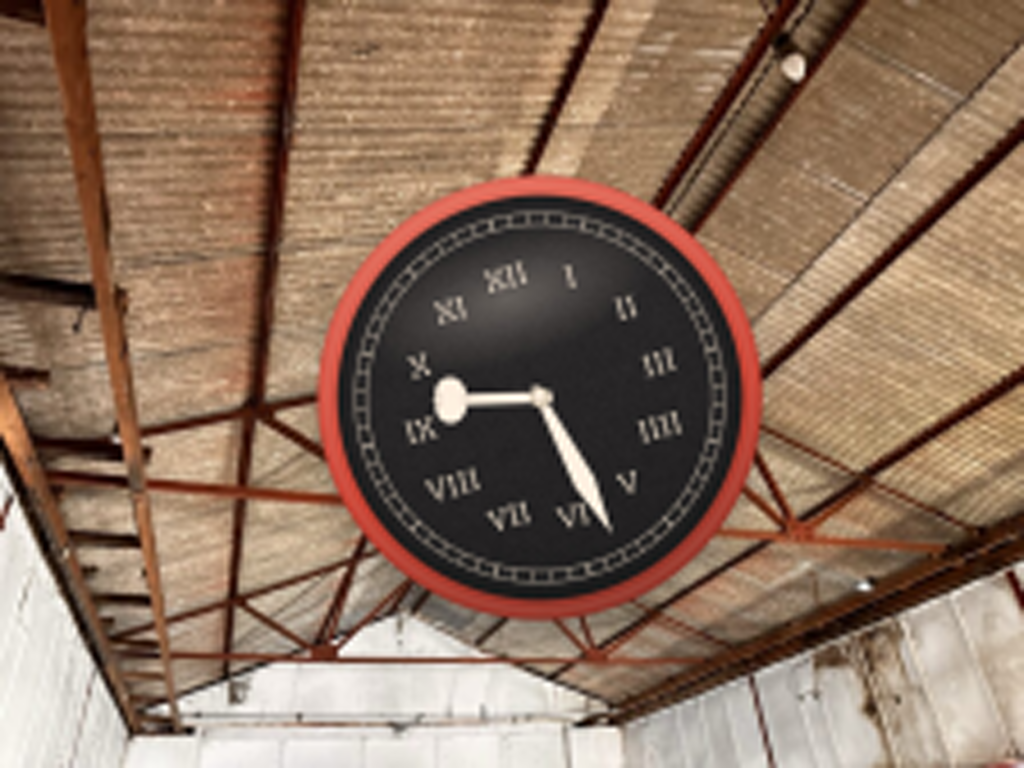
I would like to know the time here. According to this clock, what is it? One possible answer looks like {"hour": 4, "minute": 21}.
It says {"hour": 9, "minute": 28}
